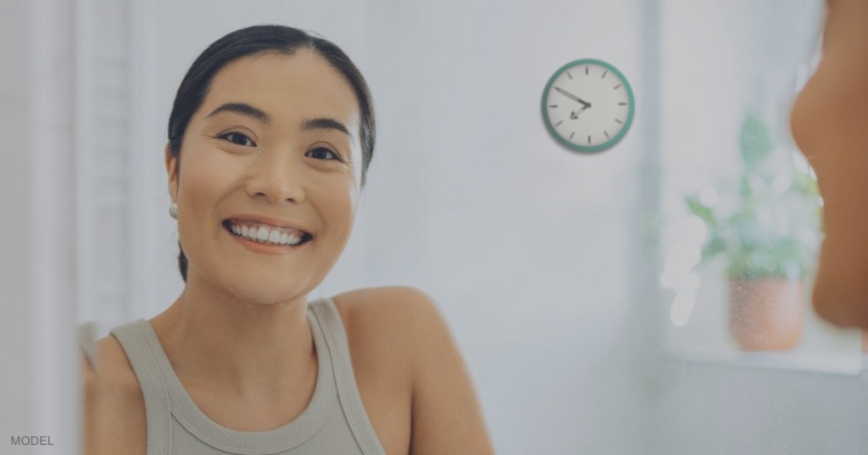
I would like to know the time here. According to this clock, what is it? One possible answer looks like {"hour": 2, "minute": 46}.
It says {"hour": 7, "minute": 50}
